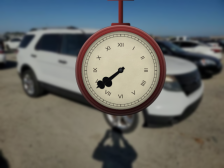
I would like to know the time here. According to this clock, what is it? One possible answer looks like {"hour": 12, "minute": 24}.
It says {"hour": 7, "minute": 39}
